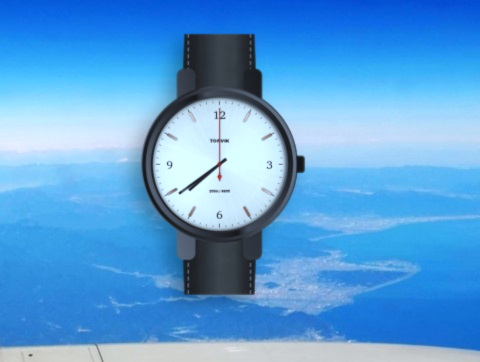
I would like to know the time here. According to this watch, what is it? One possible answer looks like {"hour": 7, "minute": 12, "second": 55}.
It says {"hour": 7, "minute": 39, "second": 0}
